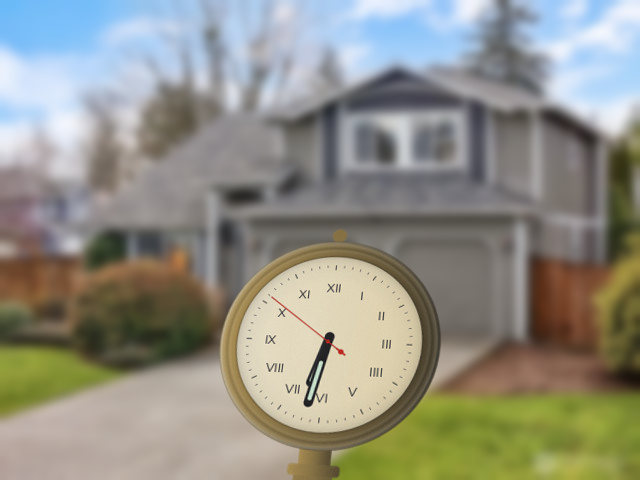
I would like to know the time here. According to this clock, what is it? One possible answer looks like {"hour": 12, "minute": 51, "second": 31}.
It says {"hour": 6, "minute": 31, "second": 51}
